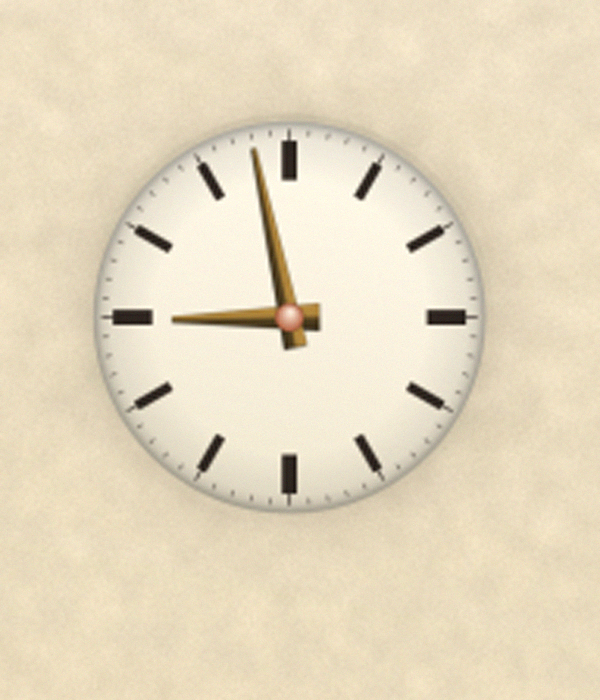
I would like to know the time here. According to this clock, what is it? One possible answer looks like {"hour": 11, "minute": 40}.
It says {"hour": 8, "minute": 58}
